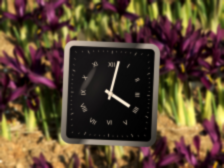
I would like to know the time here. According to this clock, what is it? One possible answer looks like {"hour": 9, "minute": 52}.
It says {"hour": 4, "minute": 2}
